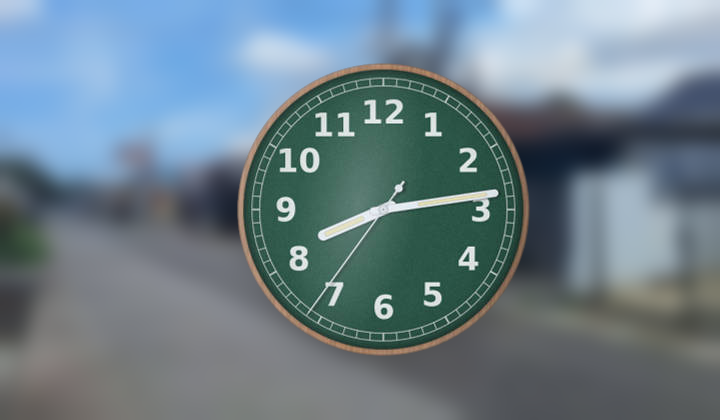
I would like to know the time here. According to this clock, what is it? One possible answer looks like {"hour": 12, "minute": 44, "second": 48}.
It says {"hour": 8, "minute": 13, "second": 36}
